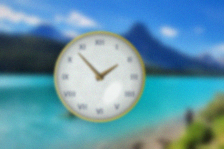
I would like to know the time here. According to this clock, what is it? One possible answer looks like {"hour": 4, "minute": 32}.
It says {"hour": 1, "minute": 53}
